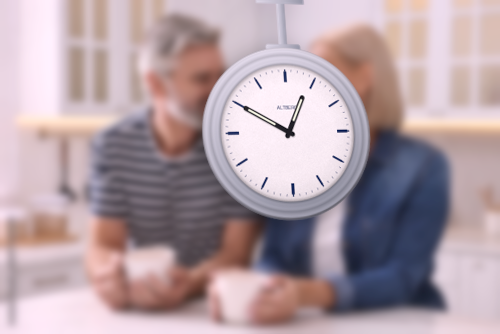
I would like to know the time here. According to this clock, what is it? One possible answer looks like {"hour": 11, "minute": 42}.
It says {"hour": 12, "minute": 50}
